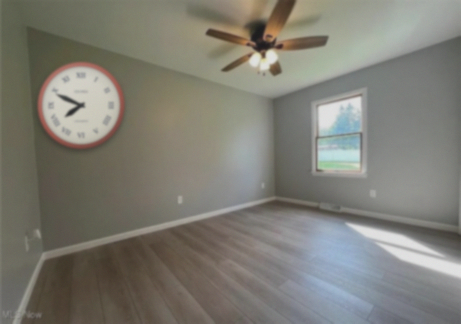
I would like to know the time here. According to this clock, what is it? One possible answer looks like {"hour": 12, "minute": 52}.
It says {"hour": 7, "minute": 49}
